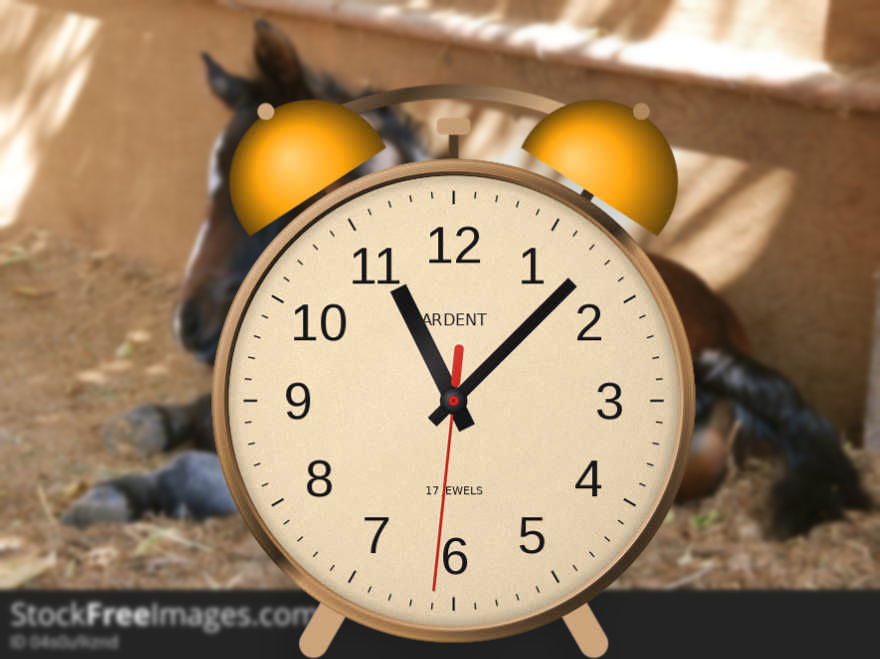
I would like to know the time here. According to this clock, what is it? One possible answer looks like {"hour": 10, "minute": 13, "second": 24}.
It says {"hour": 11, "minute": 7, "second": 31}
